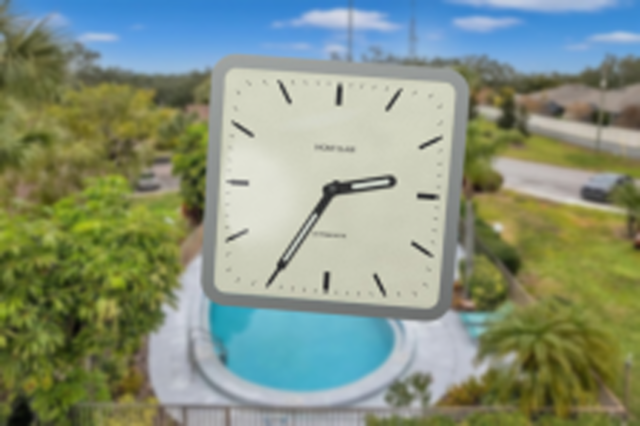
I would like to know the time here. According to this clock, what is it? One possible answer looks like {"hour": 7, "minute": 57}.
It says {"hour": 2, "minute": 35}
